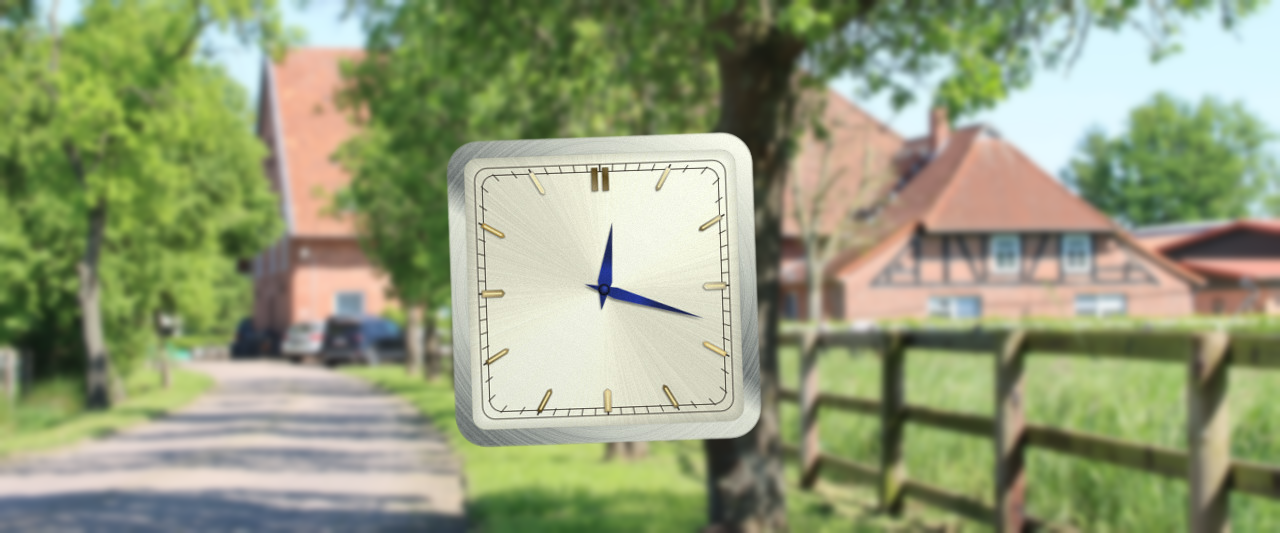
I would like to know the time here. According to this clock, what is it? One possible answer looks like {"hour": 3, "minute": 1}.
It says {"hour": 12, "minute": 18}
